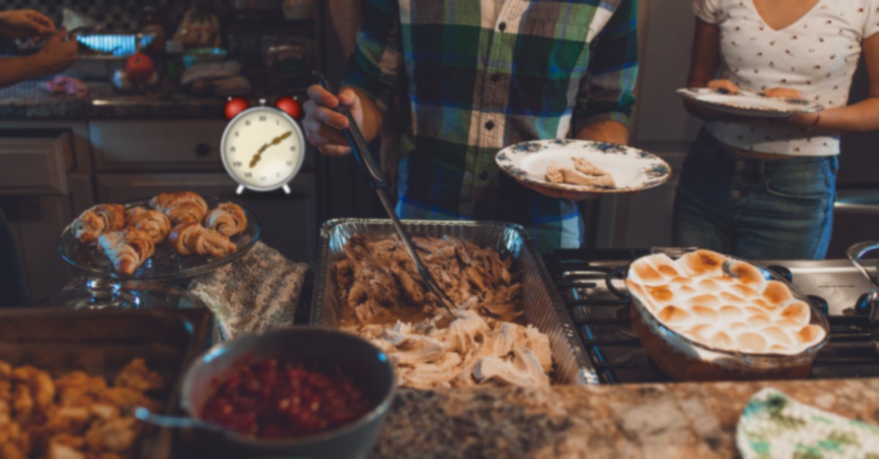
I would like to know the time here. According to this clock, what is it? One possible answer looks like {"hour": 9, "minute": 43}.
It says {"hour": 7, "minute": 10}
